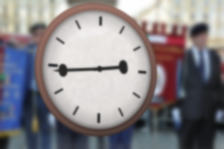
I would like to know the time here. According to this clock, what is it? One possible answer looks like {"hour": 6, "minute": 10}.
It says {"hour": 2, "minute": 44}
